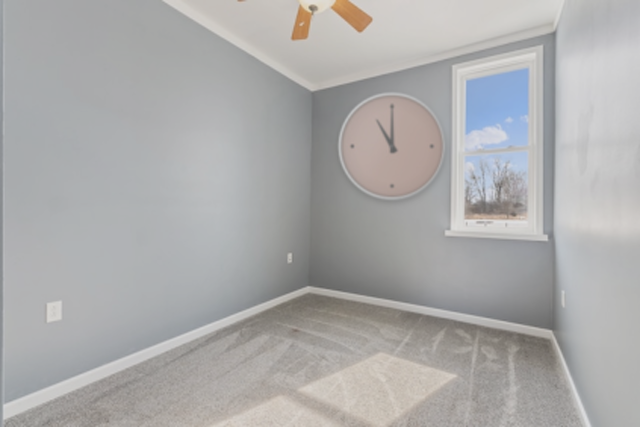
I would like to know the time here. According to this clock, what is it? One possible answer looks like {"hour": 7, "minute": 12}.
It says {"hour": 11, "minute": 0}
